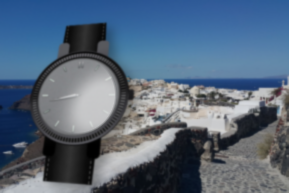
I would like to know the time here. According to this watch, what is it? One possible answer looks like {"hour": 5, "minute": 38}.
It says {"hour": 8, "minute": 43}
